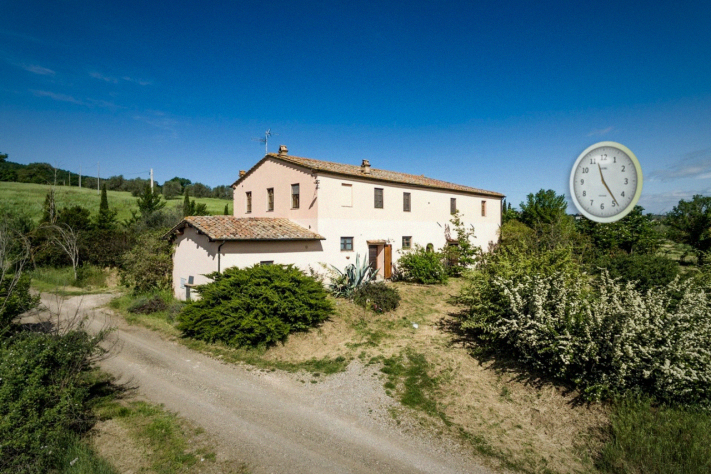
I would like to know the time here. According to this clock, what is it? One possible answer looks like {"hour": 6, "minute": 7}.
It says {"hour": 11, "minute": 24}
